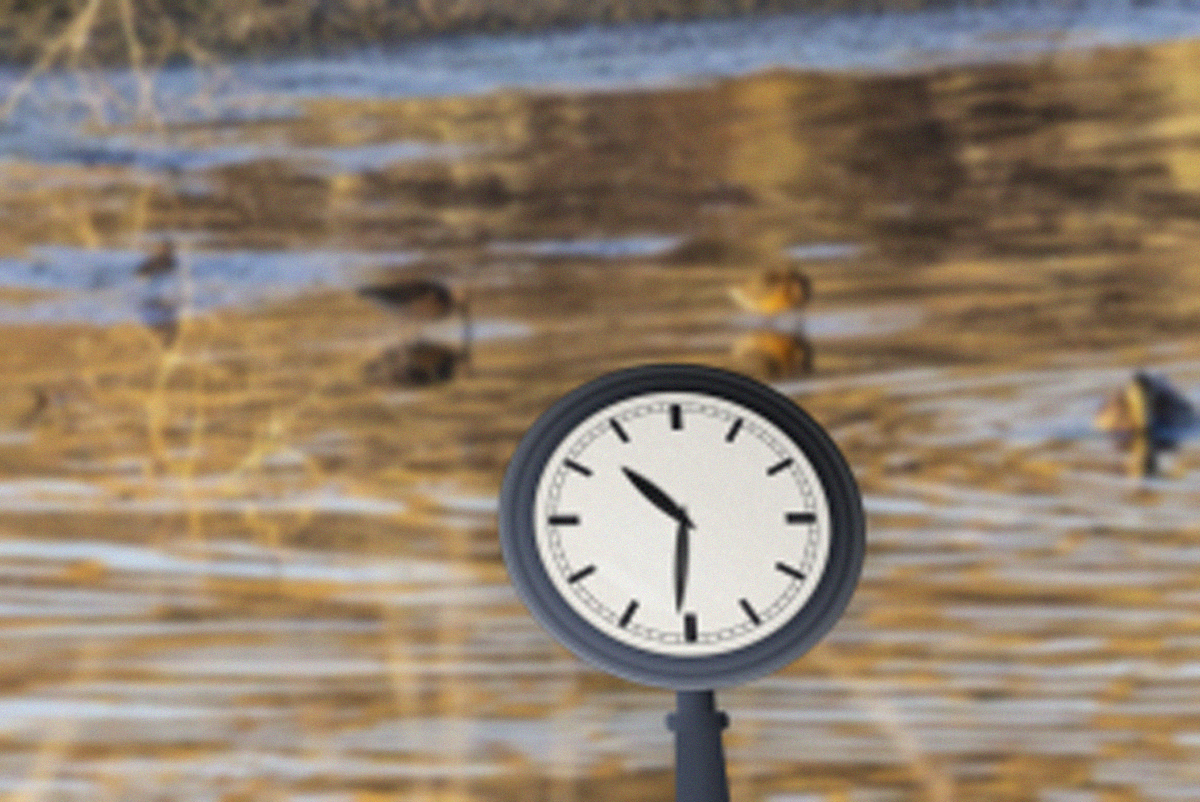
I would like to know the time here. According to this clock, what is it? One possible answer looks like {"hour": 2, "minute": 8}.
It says {"hour": 10, "minute": 31}
